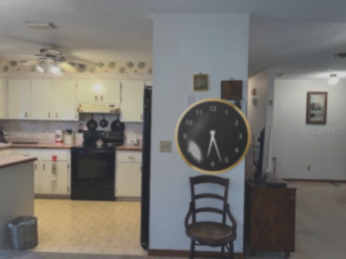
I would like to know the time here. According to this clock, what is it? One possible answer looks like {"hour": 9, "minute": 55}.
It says {"hour": 6, "minute": 27}
